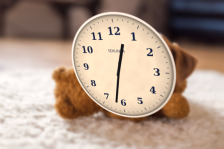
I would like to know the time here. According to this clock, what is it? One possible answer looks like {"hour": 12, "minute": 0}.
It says {"hour": 12, "minute": 32}
